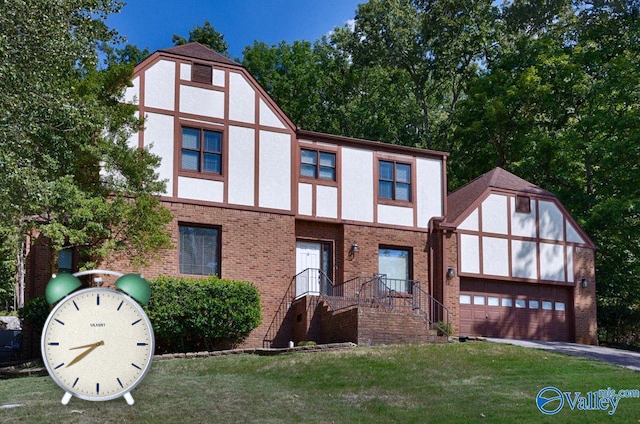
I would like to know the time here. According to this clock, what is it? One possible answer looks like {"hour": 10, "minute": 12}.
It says {"hour": 8, "minute": 39}
